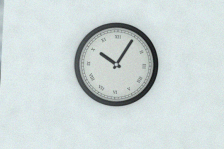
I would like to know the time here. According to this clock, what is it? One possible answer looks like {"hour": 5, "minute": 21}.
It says {"hour": 10, "minute": 5}
